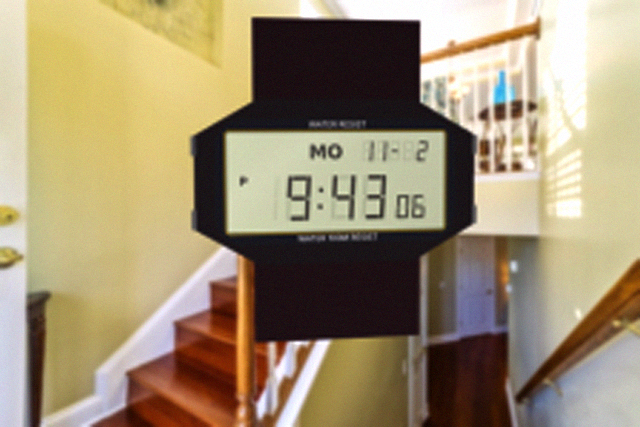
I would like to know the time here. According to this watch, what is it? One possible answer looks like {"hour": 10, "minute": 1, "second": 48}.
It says {"hour": 9, "minute": 43, "second": 6}
